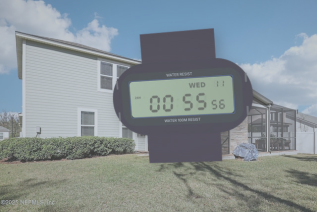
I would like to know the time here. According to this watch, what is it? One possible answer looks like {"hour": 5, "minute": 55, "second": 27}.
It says {"hour": 0, "minute": 55, "second": 56}
